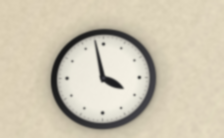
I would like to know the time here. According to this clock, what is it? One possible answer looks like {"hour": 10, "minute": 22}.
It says {"hour": 3, "minute": 58}
